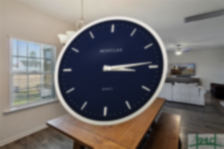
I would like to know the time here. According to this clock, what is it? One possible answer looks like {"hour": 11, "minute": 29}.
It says {"hour": 3, "minute": 14}
